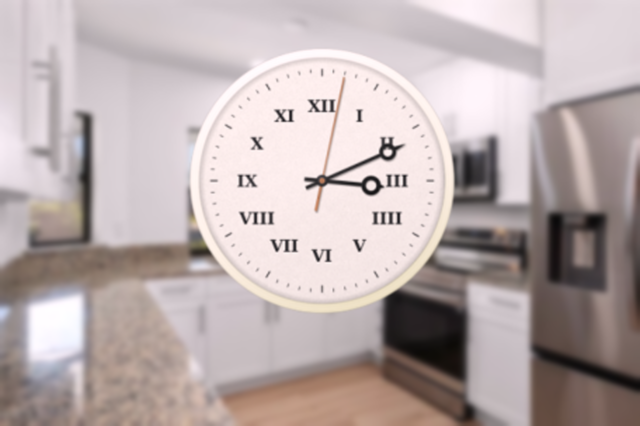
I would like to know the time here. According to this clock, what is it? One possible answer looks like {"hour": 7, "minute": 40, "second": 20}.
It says {"hour": 3, "minute": 11, "second": 2}
